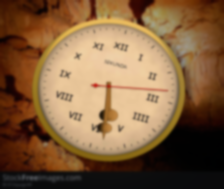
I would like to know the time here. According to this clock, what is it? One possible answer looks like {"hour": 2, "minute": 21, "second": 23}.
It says {"hour": 5, "minute": 28, "second": 13}
